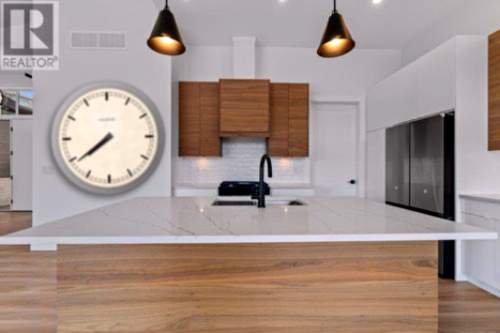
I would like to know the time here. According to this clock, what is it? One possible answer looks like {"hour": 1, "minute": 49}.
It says {"hour": 7, "minute": 39}
